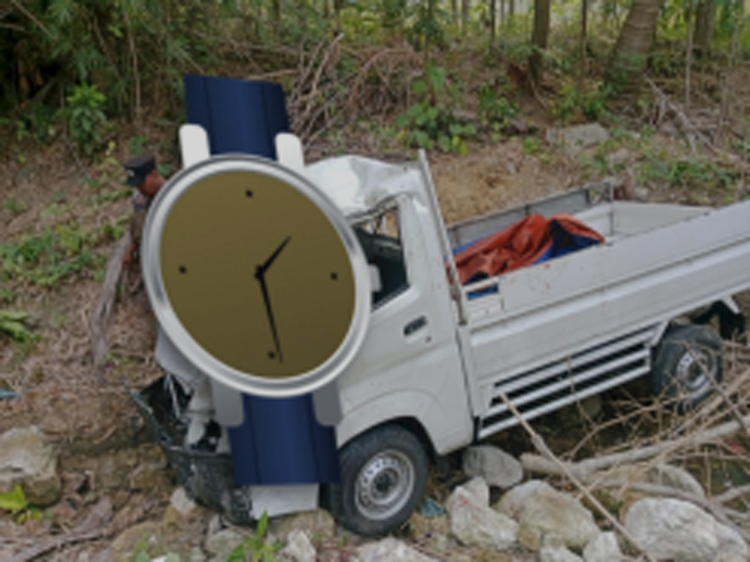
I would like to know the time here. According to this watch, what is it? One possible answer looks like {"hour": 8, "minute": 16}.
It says {"hour": 1, "minute": 29}
